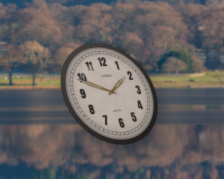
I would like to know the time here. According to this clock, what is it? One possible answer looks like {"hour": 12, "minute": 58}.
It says {"hour": 1, "minute": 49}
